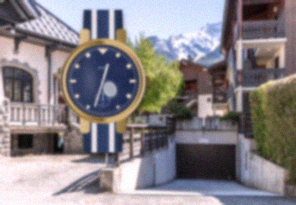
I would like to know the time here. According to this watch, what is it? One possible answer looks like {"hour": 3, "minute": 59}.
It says {"hour": 12, "minute": 33}
